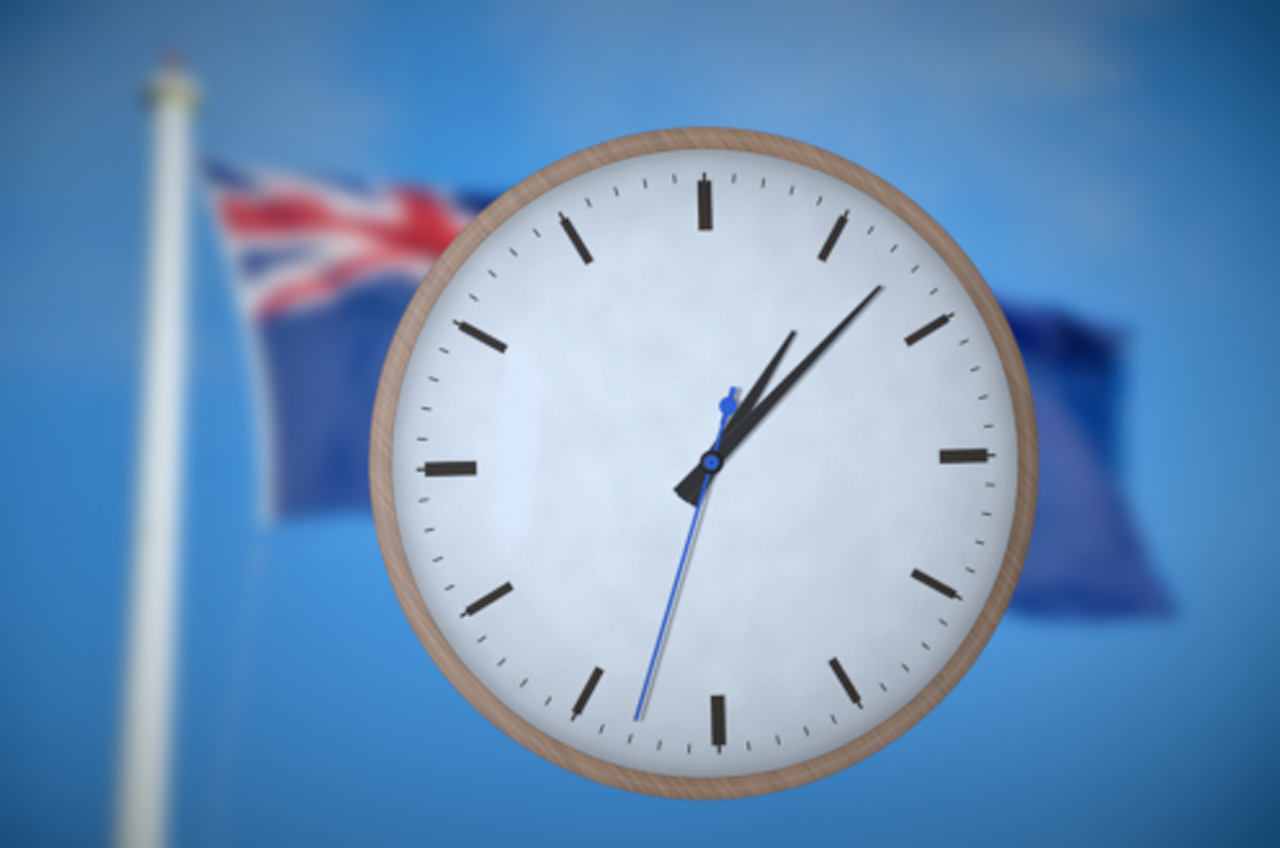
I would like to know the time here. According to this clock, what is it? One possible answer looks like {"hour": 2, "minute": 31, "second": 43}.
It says {"hour": 1, "minute": 7, "second": 33}
